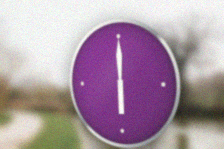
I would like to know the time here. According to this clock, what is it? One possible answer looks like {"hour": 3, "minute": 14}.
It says {"hour": 6, "minute": 0}
